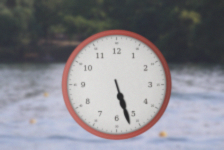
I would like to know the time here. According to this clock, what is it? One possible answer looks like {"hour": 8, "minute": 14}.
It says {"hour": 5, "minute": 27}
